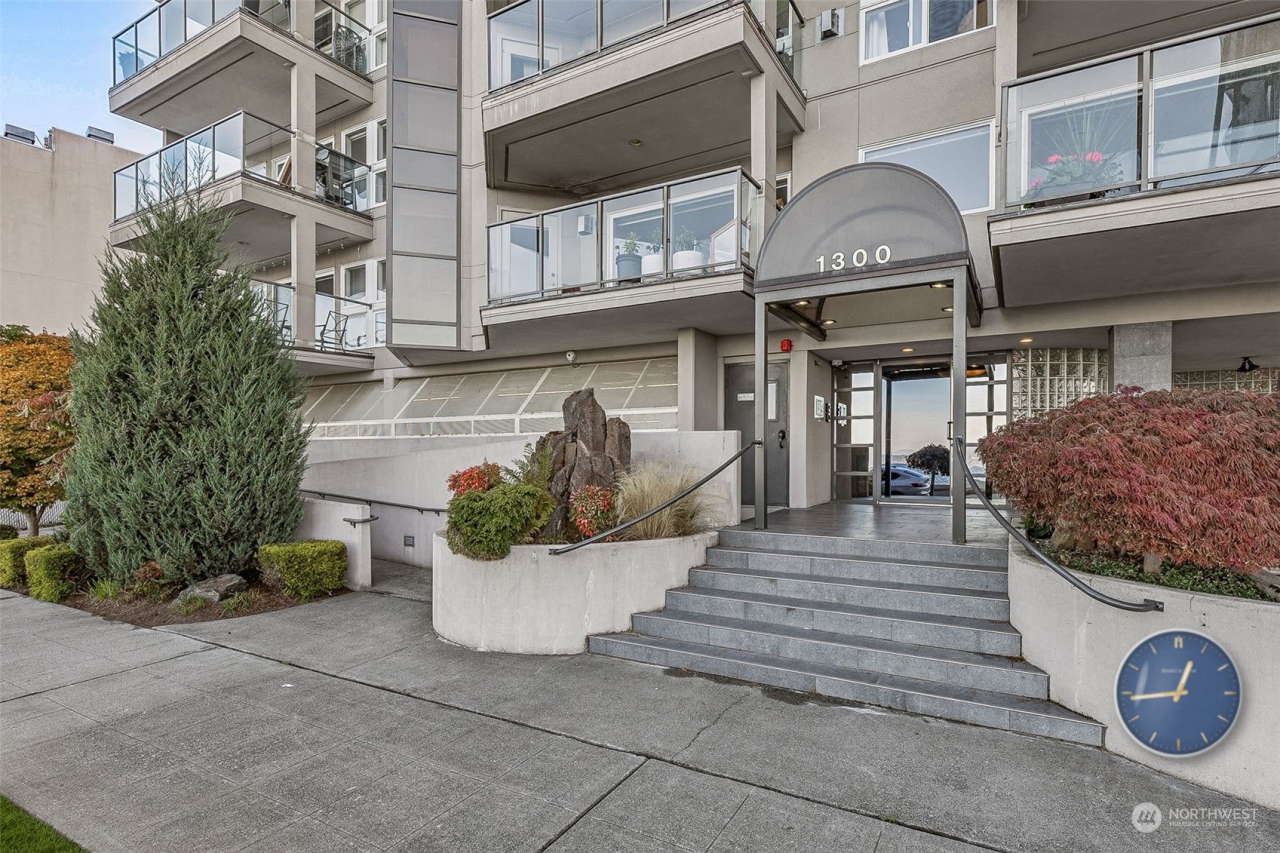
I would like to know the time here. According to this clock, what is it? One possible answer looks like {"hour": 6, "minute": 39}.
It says {"hour": 12, "minute": 44}
